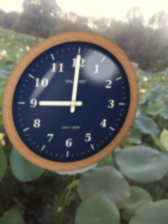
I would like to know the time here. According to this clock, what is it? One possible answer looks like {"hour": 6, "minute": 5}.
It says {"hour": 9, "minute": 0}
